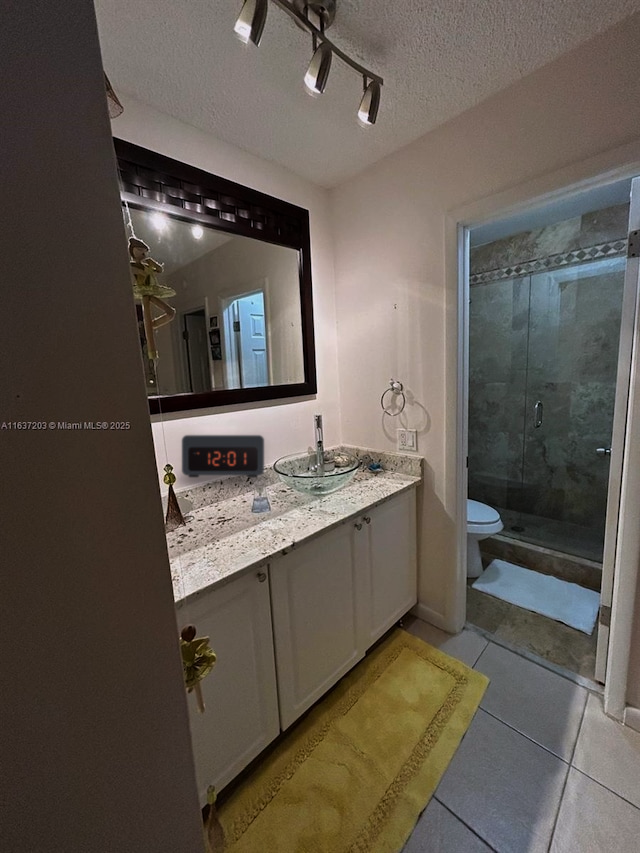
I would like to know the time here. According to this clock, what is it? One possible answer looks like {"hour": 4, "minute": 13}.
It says {"hour": 12, "minute": 1}
